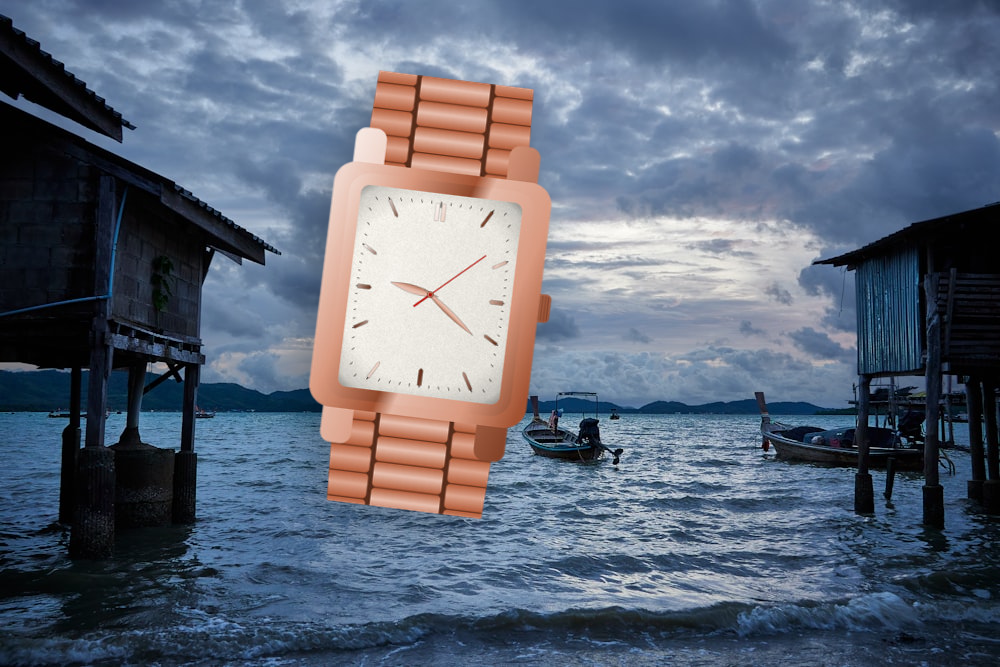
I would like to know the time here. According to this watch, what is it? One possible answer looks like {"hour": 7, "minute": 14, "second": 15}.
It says {"hour": 9, "minute": 21, "second": 8}
